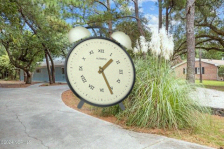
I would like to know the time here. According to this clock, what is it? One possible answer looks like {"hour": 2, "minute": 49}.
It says {"hour": 1, "minute": 26}
